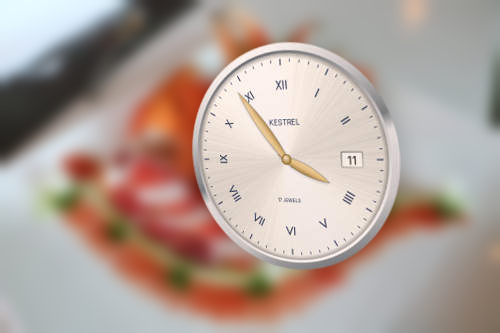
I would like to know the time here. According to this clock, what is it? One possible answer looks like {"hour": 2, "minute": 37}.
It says {"hour": 3, "minute": 54}
